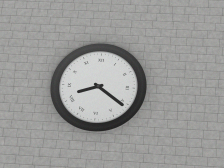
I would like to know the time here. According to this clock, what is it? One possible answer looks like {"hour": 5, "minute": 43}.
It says {"hour": 8, "minute": 21}
